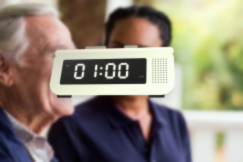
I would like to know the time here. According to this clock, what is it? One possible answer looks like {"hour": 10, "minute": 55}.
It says {"hour": 1, "minute": 0}
